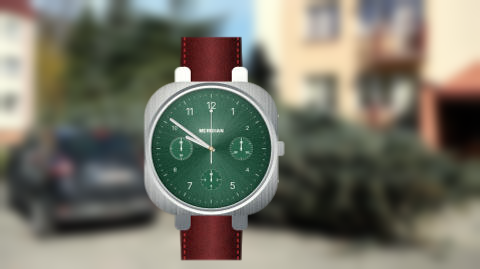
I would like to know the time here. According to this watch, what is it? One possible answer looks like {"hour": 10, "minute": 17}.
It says {"hour": 9, "minute": 51}
